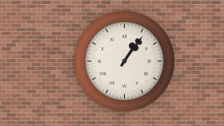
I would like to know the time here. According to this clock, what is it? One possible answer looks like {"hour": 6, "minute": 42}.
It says {"hour": 1, "minute": 6}
